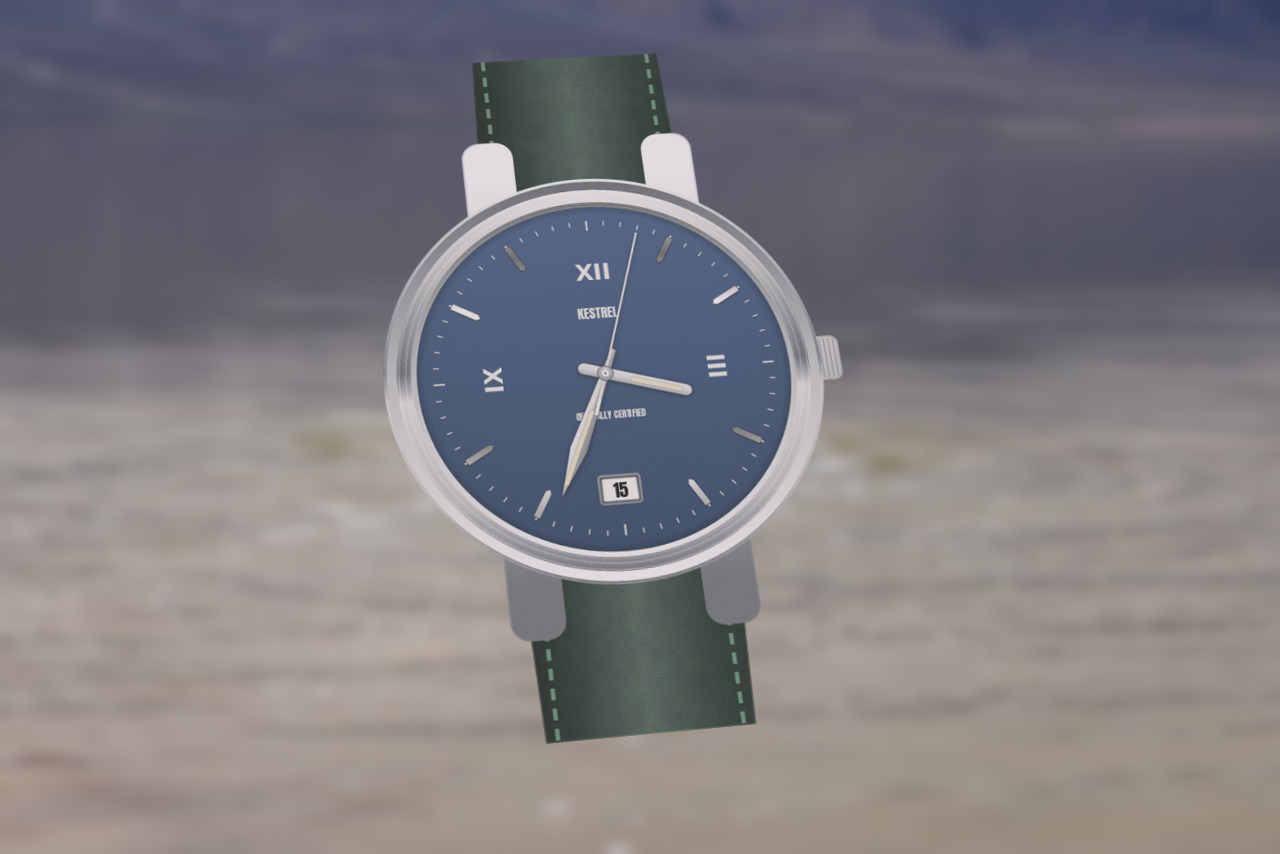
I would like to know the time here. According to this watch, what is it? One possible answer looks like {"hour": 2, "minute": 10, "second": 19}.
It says {"hour": 3, "minute": 34, "second": 3}
